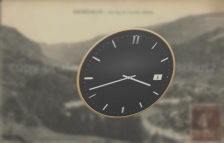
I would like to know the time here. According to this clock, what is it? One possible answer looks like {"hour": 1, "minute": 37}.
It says {"hour": 3, "minute": 42}
